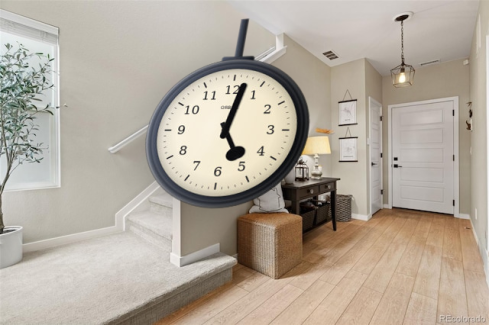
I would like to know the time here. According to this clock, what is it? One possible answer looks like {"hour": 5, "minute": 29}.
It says {"hour": 5, "minute": 2}
